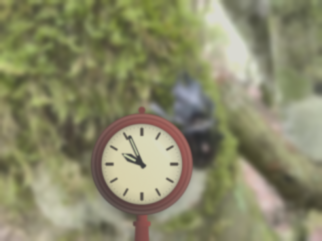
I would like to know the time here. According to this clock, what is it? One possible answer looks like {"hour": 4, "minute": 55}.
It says {"hour": 9, "minute": 56}
